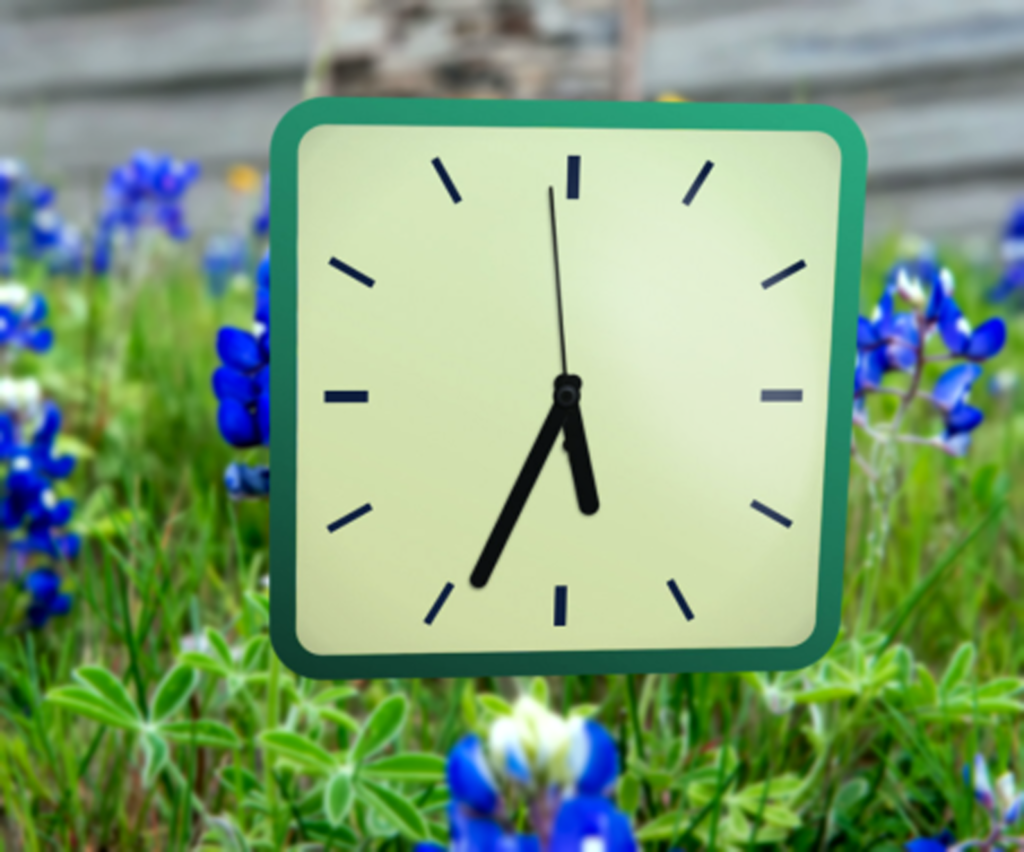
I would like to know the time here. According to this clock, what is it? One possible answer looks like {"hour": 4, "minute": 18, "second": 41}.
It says {"hour": 5, "minute": 33, "second": 59}
